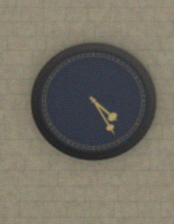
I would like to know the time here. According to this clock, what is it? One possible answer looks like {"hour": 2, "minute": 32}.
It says {"hour": 4, "minute": 25}
